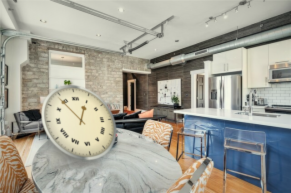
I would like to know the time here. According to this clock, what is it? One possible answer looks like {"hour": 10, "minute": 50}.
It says {"hour": 12, "minute": 54}
